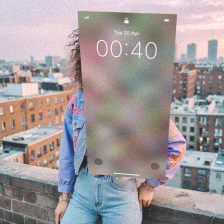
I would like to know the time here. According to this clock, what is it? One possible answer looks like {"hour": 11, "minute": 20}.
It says {"hour": 0, "minute": 40}
